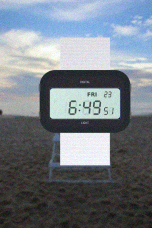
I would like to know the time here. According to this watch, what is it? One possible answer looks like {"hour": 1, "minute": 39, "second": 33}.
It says {"hour": 6, "minute": 49, "second": 51}
